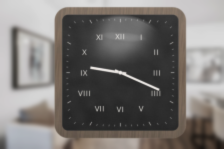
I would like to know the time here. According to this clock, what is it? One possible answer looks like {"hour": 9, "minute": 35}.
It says {"hour": 9, "minute": 19}
